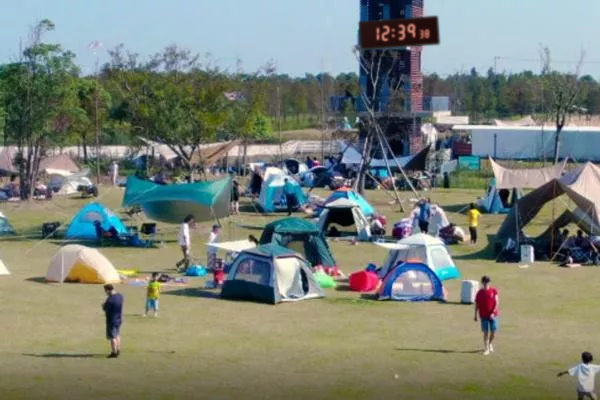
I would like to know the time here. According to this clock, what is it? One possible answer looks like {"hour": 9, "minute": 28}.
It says {"hour": 12, "minute": 39}
